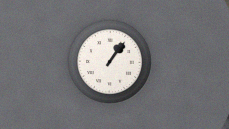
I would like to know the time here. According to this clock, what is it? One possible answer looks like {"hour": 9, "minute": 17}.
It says {"hour": 1, "minute": 6}
